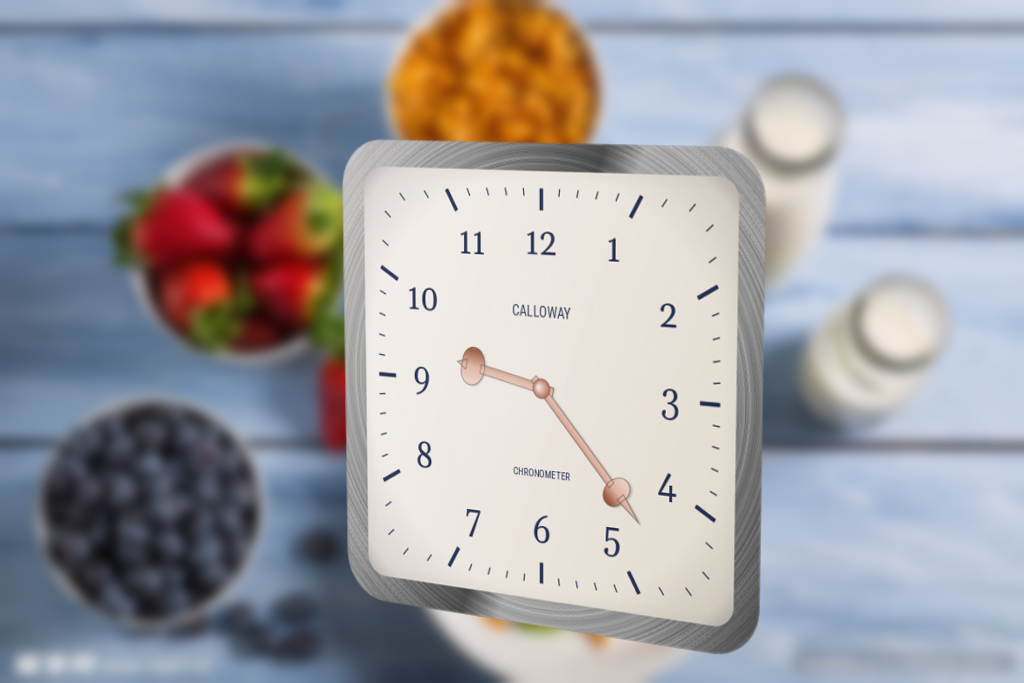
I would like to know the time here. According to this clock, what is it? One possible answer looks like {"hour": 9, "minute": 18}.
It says {"hour": 9, "minute": 23}
